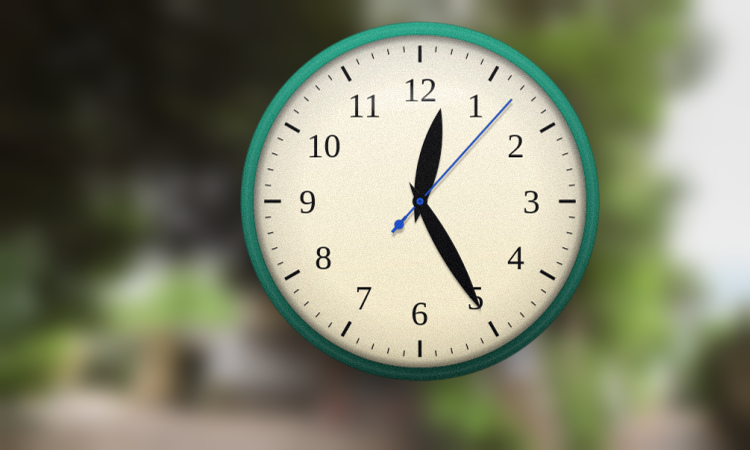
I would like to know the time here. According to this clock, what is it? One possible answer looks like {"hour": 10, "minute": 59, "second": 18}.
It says {"hour": 12, "minute": 25, "second": 7}
